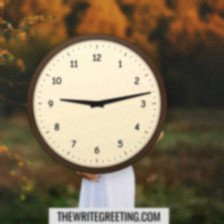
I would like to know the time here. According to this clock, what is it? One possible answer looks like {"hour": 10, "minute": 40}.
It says {"hour": 9, "minute": 13}
